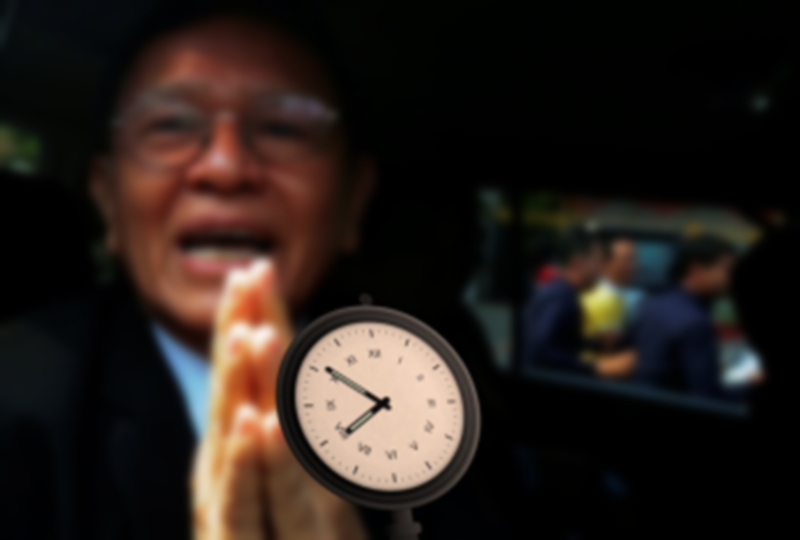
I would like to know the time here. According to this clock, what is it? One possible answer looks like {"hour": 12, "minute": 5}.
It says {"hour": 7, "minute": 51}
